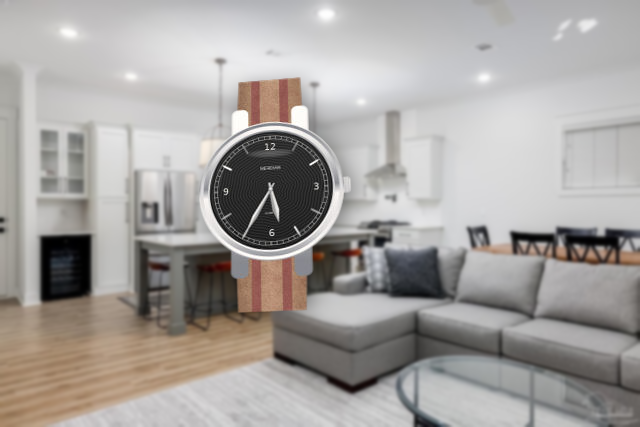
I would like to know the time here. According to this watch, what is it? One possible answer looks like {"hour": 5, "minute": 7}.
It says {"hour": 5, "minute": 35}
